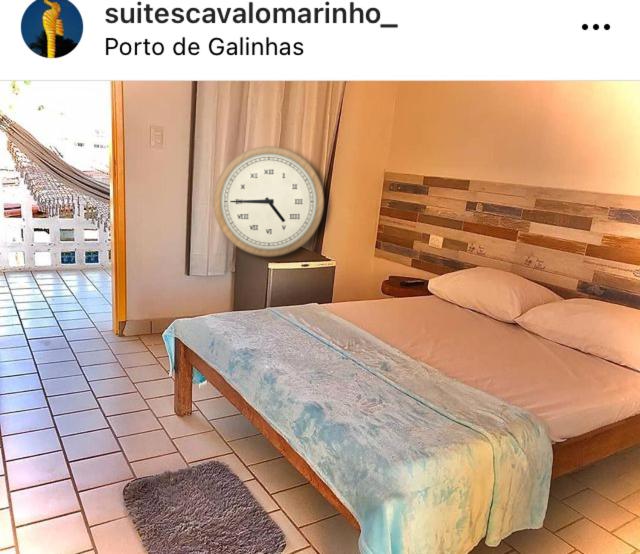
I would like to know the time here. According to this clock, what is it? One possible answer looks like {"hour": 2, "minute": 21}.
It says {"hour": 4, "minute": 45}
